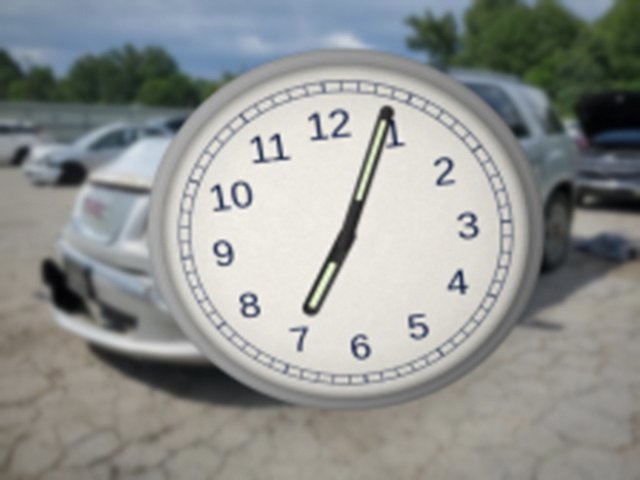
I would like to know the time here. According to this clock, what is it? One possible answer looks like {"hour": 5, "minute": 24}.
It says {"hour": 7, "minute": 4}
